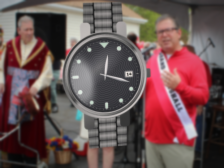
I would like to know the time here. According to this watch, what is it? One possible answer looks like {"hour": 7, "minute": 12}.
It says {"hour": 12, "minute": 18}
